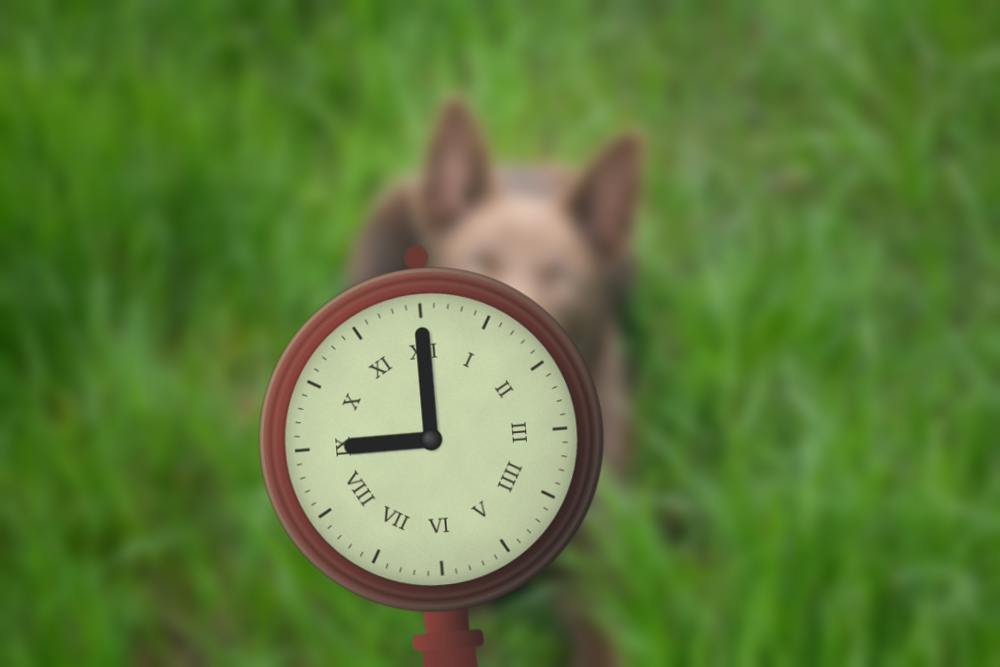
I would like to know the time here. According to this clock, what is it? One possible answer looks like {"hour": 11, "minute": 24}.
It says {"hour": 9, "minute": 0}
